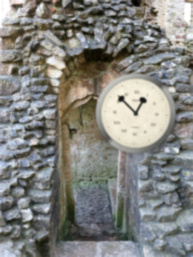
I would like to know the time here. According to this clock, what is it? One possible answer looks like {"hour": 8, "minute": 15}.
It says {"hour": 12, "minute": 52}
